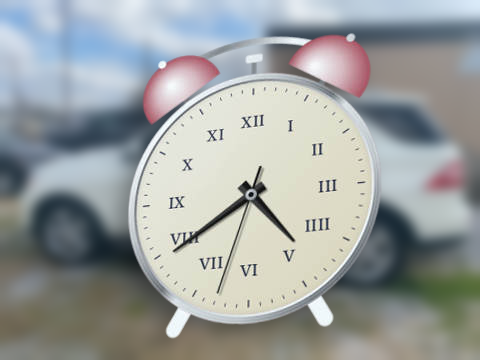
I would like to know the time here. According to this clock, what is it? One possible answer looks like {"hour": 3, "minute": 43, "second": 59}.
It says {"hour": 4, "minute": 39, "second": 33}
